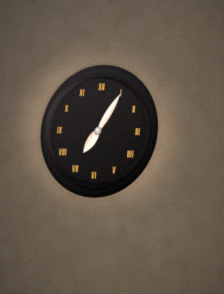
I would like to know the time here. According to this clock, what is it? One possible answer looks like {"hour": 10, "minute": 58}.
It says {"hour": 7, "minute": 5}
